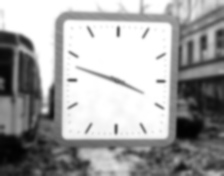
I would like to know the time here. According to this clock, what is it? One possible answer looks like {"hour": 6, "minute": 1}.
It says {"hour": 3, "minute": 48}
